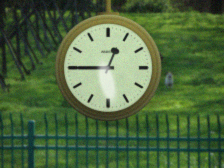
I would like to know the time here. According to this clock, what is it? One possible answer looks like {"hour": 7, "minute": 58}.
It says {"hour": 12, "minute": 45}
